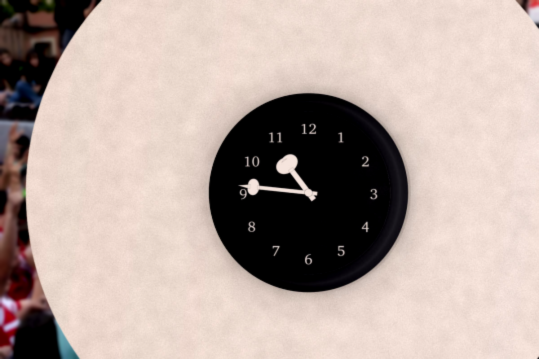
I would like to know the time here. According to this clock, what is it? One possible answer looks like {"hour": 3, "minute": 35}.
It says {"hour": 10, "minute": 46}
